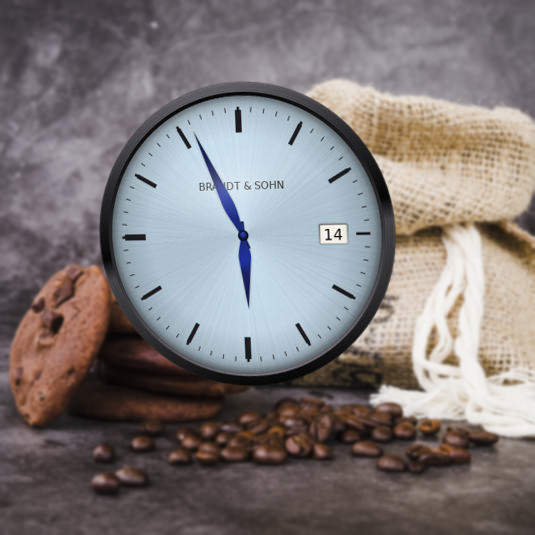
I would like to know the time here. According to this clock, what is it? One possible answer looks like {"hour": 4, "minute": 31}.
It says {"hour": 5, "minute": 56}
